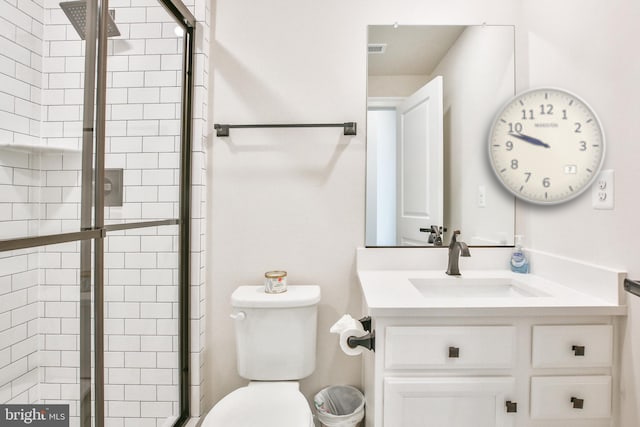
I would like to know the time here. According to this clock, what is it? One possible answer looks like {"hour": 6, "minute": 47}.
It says {"hour": 9, "minute": 48}
